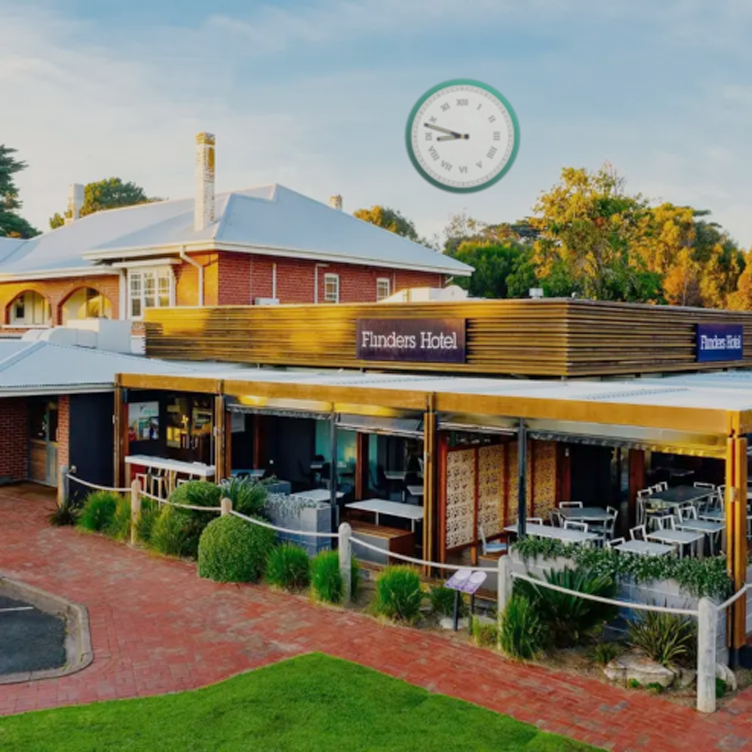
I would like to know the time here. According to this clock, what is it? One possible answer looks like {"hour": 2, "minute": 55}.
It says {"hour": 8, "minute": 48}
